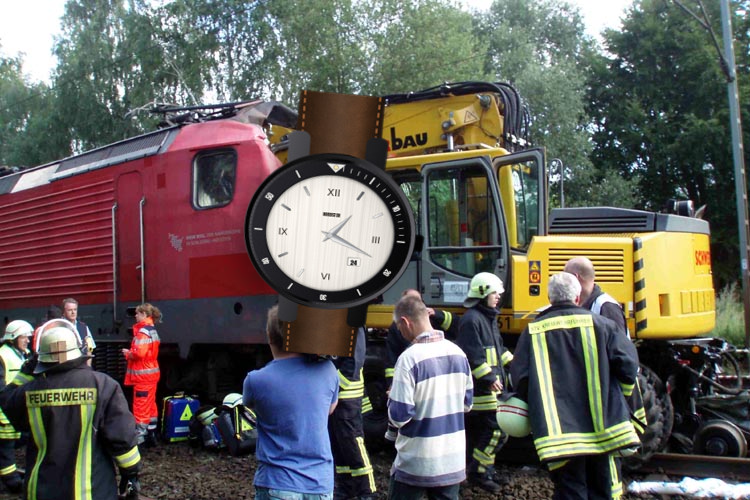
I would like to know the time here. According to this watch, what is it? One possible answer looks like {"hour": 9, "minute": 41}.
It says {"hour": 1, "minute": 19}
